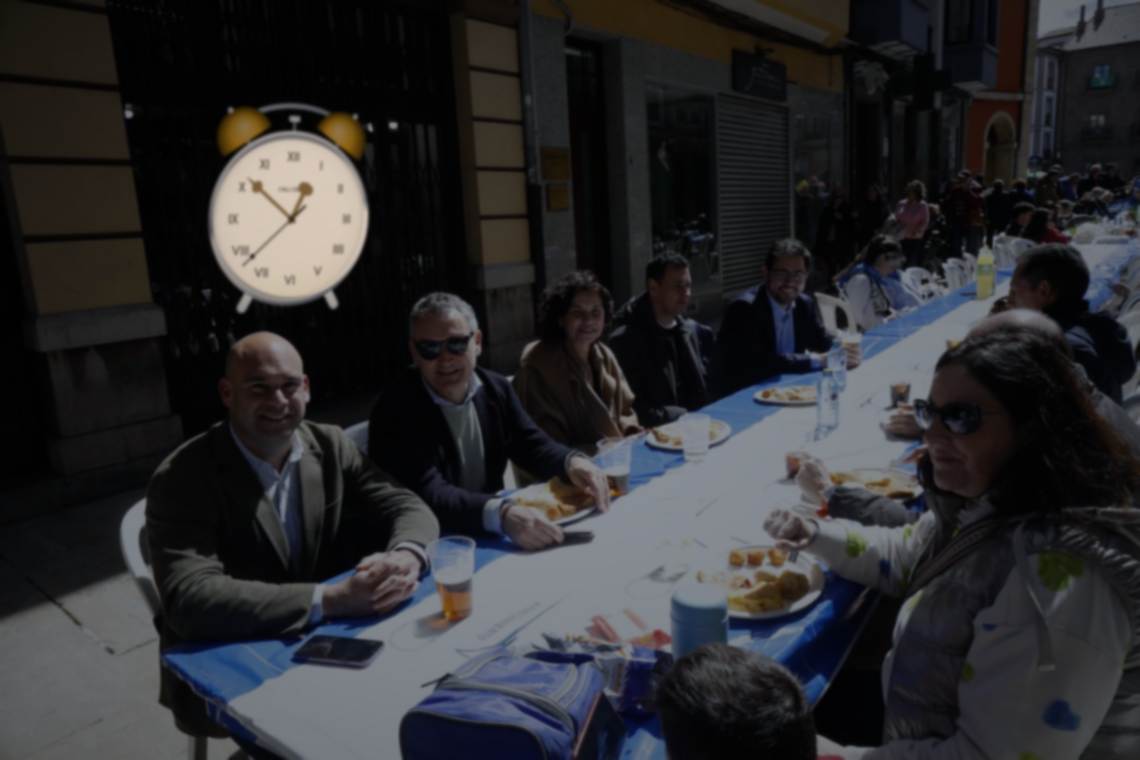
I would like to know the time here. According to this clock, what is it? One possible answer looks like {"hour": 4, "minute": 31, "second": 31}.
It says {"hour": 12, "minute": 51, "second": 38}
